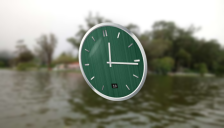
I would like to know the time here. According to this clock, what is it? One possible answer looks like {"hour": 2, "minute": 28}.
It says {"hour": 12, "minute": 16}
